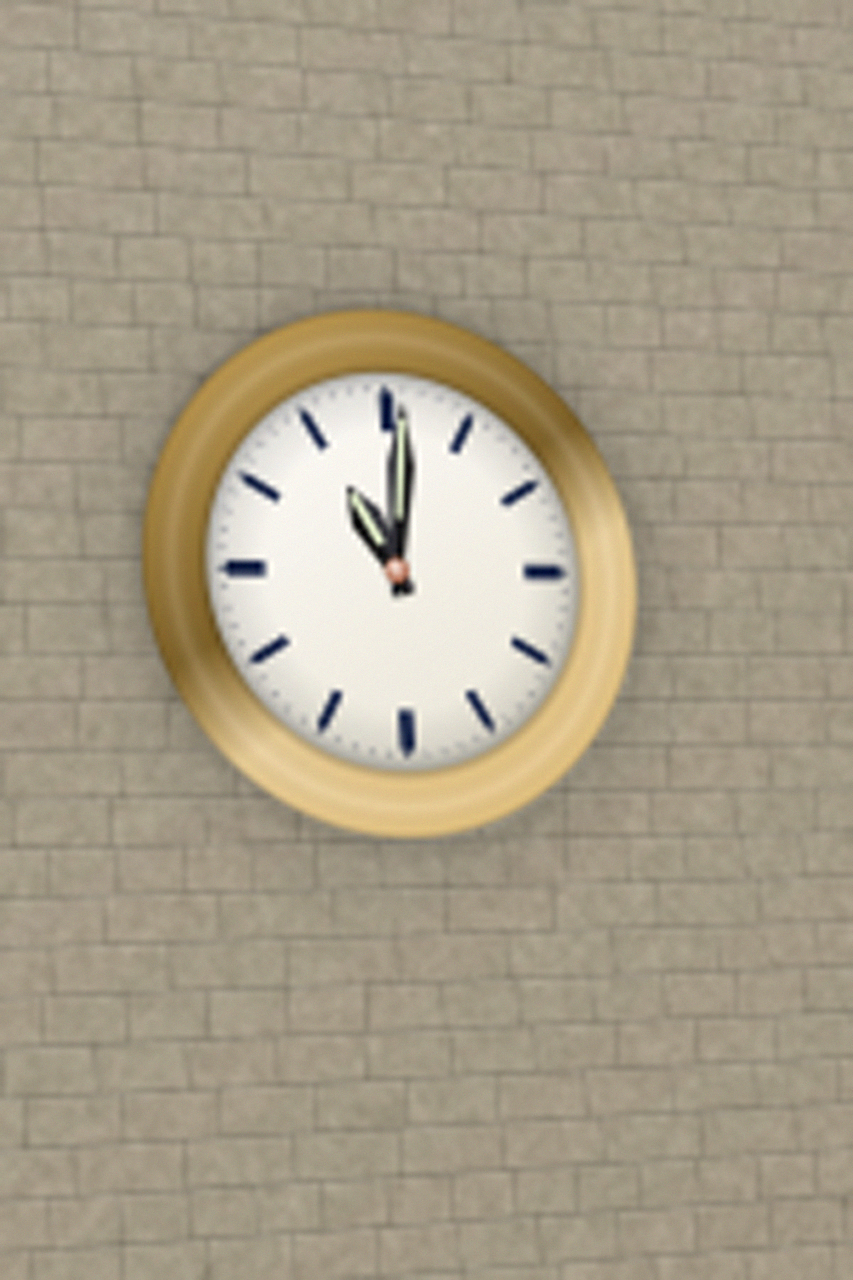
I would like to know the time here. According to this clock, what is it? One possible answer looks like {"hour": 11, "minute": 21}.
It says {"hour": 11, "minute": 1}
